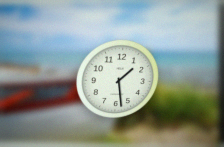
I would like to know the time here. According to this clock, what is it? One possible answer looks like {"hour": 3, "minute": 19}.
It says {"hour": 1, "minute": 28}
